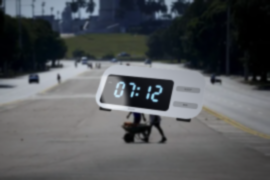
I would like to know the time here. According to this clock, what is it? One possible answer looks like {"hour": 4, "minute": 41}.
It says {"hour": 7, "minute": 12}
